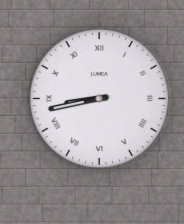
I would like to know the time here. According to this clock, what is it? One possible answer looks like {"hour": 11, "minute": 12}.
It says {"hour": 8, "minute": 43}
